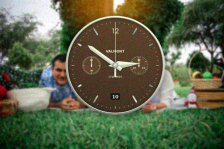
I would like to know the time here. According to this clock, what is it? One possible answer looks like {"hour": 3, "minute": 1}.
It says {"hour": 2, "minute": 51}
